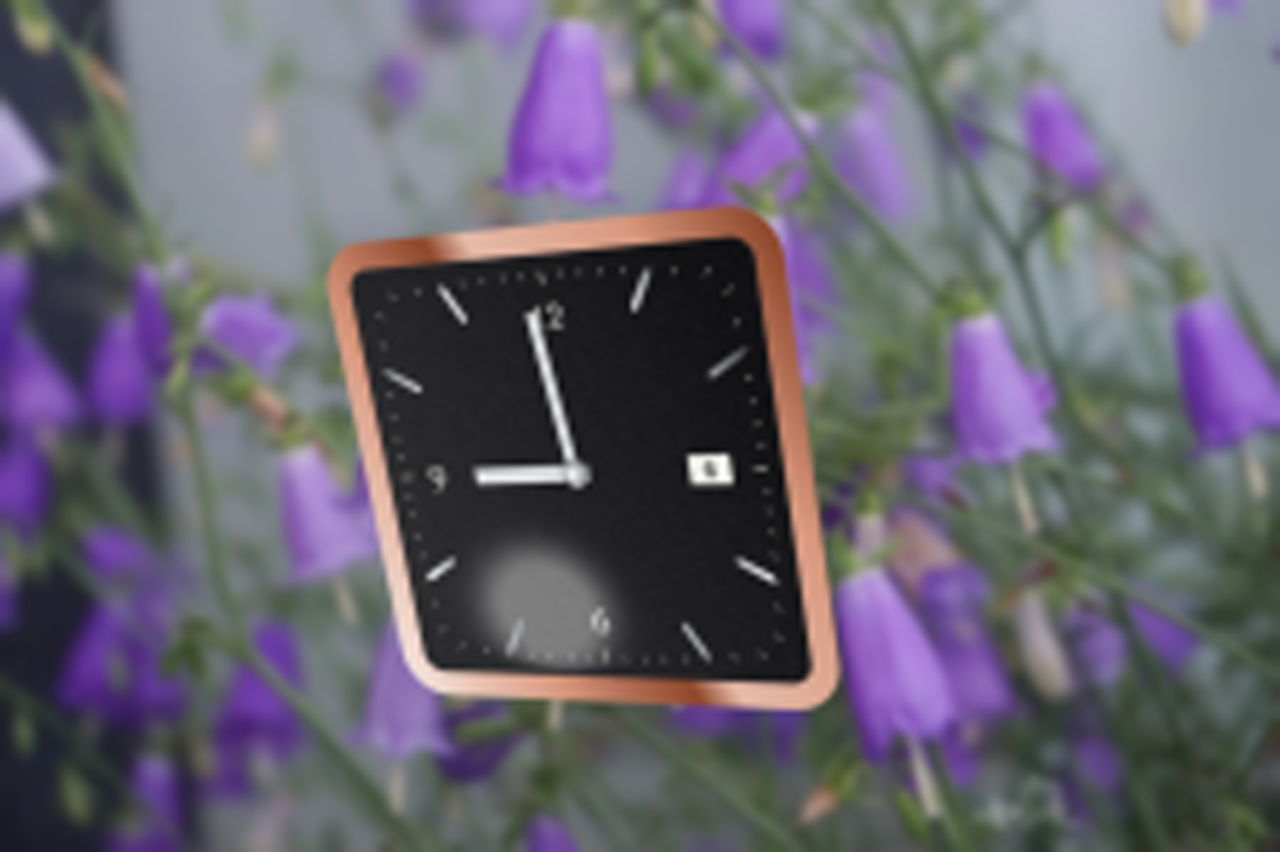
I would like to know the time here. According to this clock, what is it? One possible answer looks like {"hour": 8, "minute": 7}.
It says {"hour": 8, "minute": 59}
